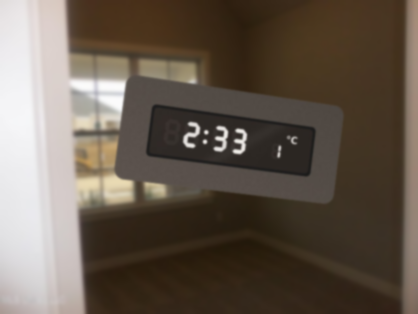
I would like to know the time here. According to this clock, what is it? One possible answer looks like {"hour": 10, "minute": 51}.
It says {"hour": 2, "minute": 33}
